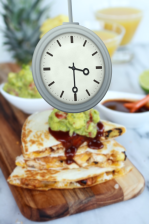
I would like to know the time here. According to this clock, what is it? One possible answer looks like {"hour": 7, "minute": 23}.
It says {"hour": 3, "minute": 30}
